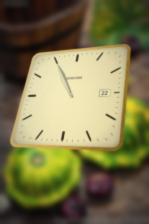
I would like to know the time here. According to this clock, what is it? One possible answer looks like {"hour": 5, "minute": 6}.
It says {"hour": 10, "minute": 55}
